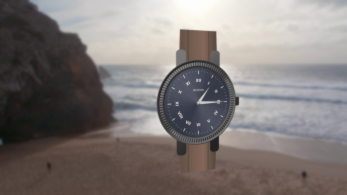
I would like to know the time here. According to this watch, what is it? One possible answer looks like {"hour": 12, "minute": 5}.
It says {"hour": 1, "minute": 15}
